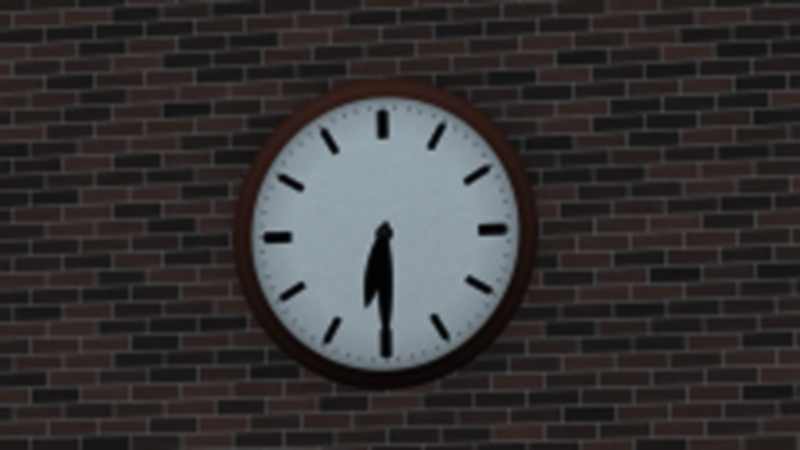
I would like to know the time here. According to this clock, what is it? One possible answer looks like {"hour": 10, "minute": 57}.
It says {"hour": 6, "minute": 30}
